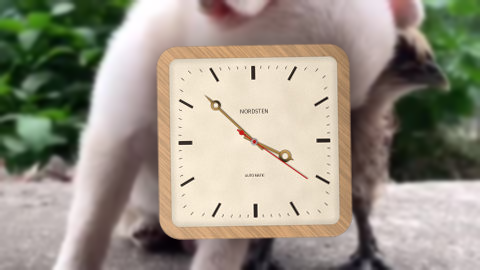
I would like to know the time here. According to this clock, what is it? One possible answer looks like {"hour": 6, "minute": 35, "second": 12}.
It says {"hour": 3, "minute": 52, "second": 21}
